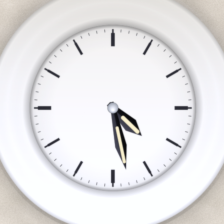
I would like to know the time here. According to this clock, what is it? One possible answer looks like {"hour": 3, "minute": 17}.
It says {"hour": 4, "minute": 28}
